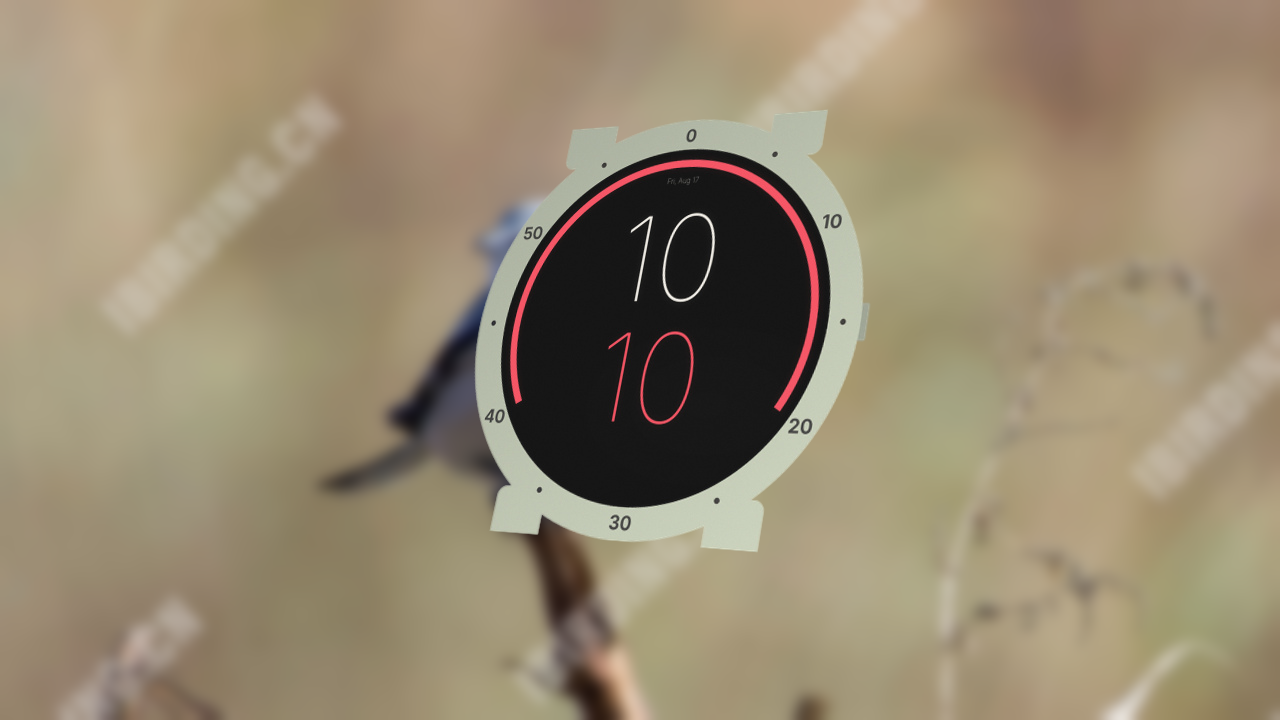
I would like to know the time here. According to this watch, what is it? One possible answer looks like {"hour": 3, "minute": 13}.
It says {"hour": 10, "minute": 10}
